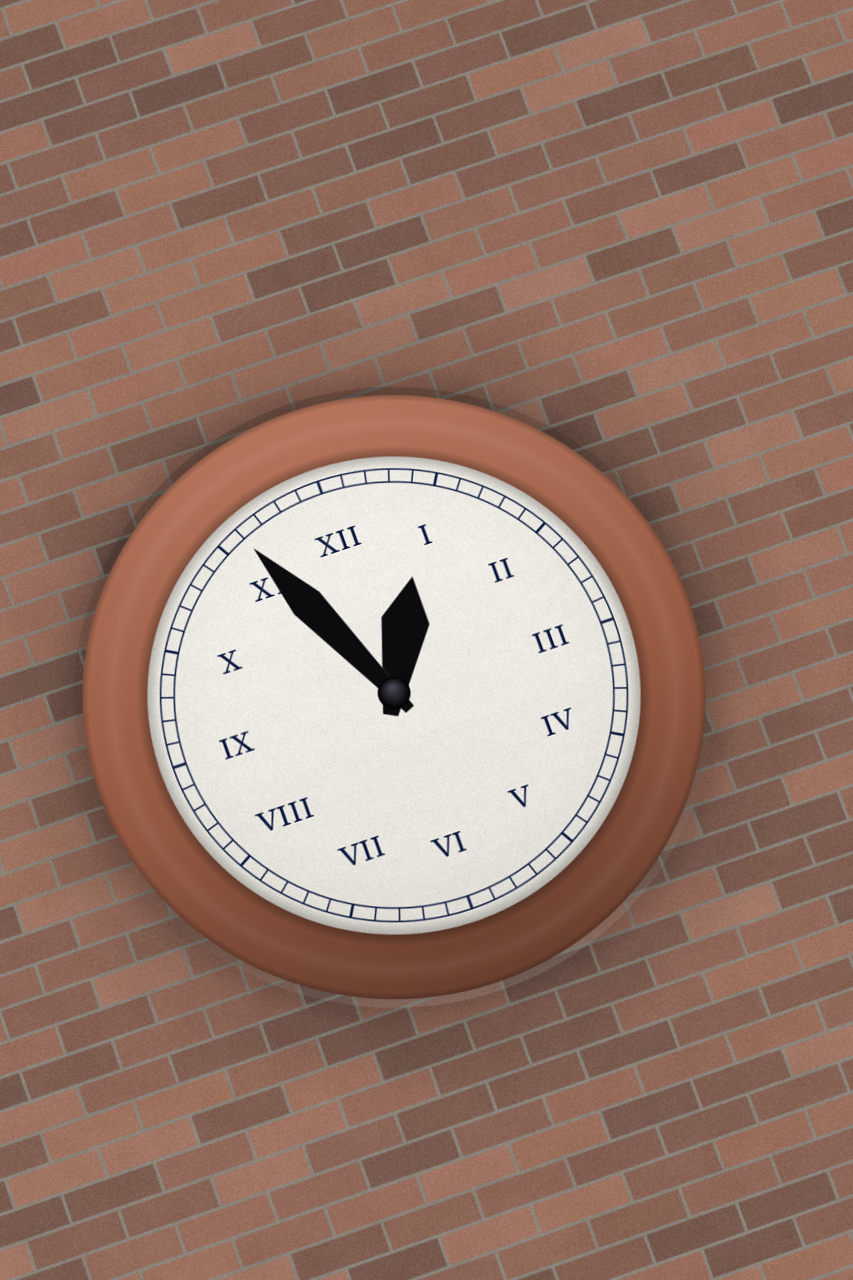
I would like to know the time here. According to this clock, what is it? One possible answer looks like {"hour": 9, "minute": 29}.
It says {"hour": 12, "minute": 56}
